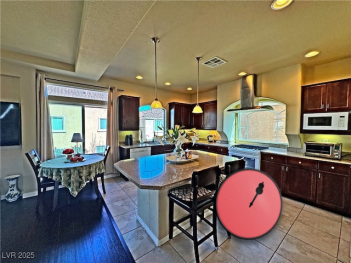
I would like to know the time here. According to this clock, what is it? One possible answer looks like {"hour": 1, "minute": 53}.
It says {"hour": 1, "minute": 5}
